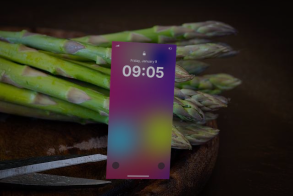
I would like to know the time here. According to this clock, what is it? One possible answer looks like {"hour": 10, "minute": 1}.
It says {"hour": 9, "minute": 5}
